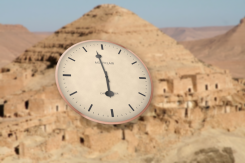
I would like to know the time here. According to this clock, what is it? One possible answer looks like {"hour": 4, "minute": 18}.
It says {"hour": 5, "minute": 58}
